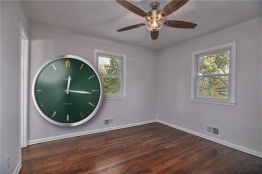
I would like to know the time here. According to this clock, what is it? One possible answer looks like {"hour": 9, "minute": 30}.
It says {"hour": 12, "minute": 16}
